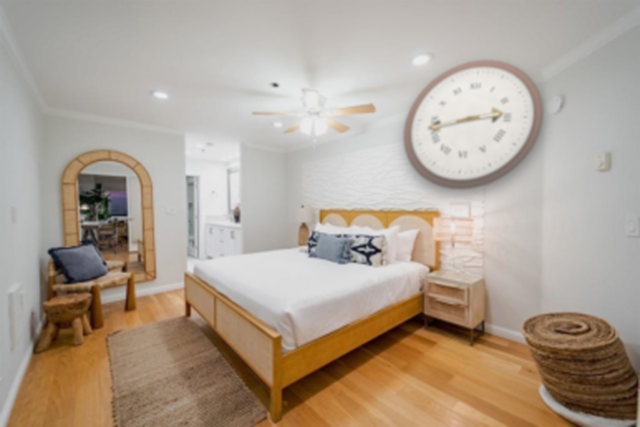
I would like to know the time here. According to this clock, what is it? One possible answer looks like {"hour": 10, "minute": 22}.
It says {"hour": 2, "minute": 43}
